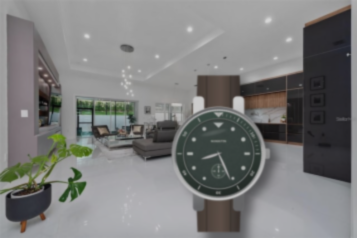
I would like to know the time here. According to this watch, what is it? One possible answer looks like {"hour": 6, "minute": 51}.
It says {"hour": 8, "minute": 26}
